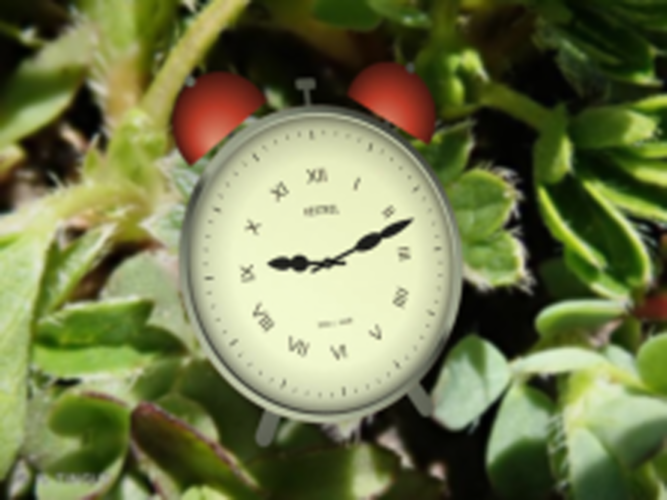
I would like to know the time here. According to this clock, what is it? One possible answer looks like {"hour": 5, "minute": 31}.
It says {"hour": 9, "minute": 12}
